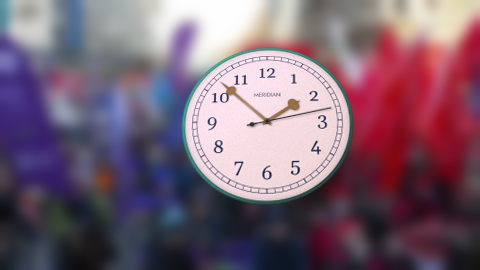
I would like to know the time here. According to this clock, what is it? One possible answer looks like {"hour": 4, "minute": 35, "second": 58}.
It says {"hour": 1, "minute": 52, "second": 13}
